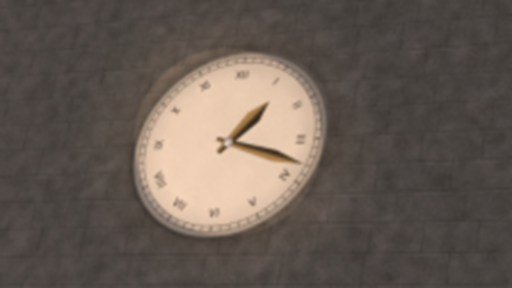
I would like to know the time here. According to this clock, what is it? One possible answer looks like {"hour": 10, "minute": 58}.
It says {"hour": 1, "minute": 18}
